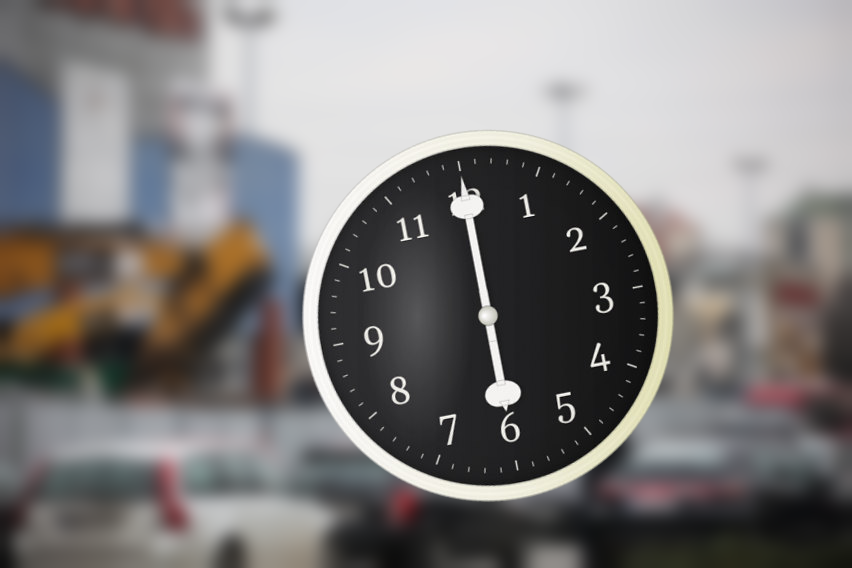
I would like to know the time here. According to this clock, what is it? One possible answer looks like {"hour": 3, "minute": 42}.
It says {"hour": 6, "minute": 0}
